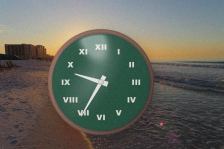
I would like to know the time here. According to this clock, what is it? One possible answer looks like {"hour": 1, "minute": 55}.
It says {"hour": 9, "minute": 35}
